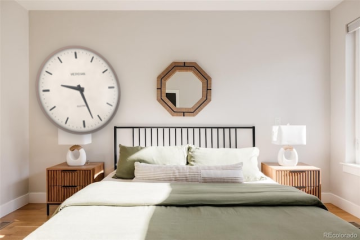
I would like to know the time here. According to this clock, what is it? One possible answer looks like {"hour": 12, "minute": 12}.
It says {"hour": 9, "minute": 27}
